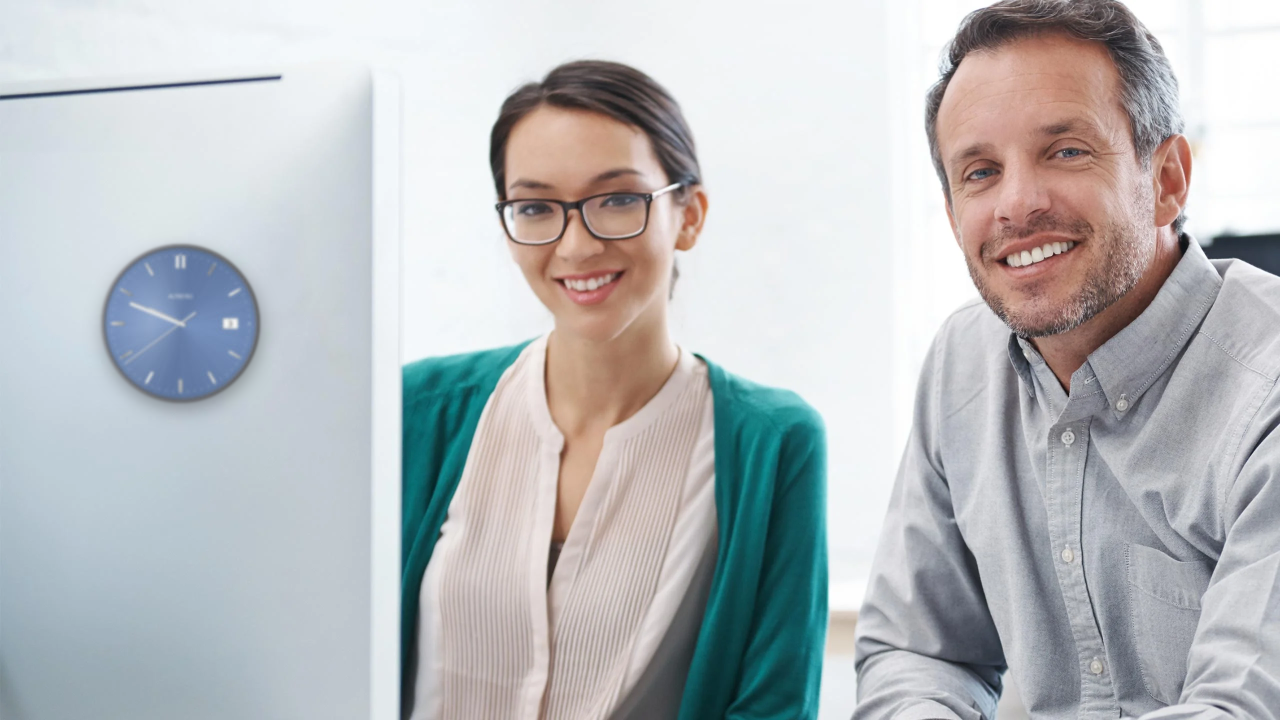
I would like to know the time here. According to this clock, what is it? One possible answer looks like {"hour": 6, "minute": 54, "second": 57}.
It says {"hour": 9, "minute": 48, "second": 39}
